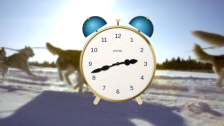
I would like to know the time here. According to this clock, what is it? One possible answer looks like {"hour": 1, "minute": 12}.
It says {"hour": 2, "minute": 42}
